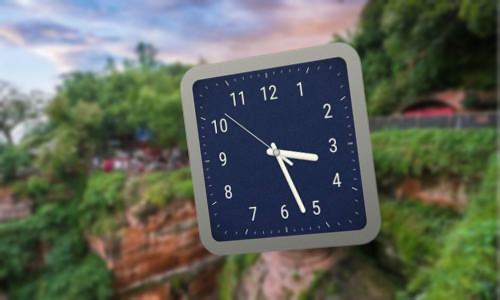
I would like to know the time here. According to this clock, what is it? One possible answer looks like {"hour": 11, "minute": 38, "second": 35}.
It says {"hour": 3, "minute": 26, "second": 52}
